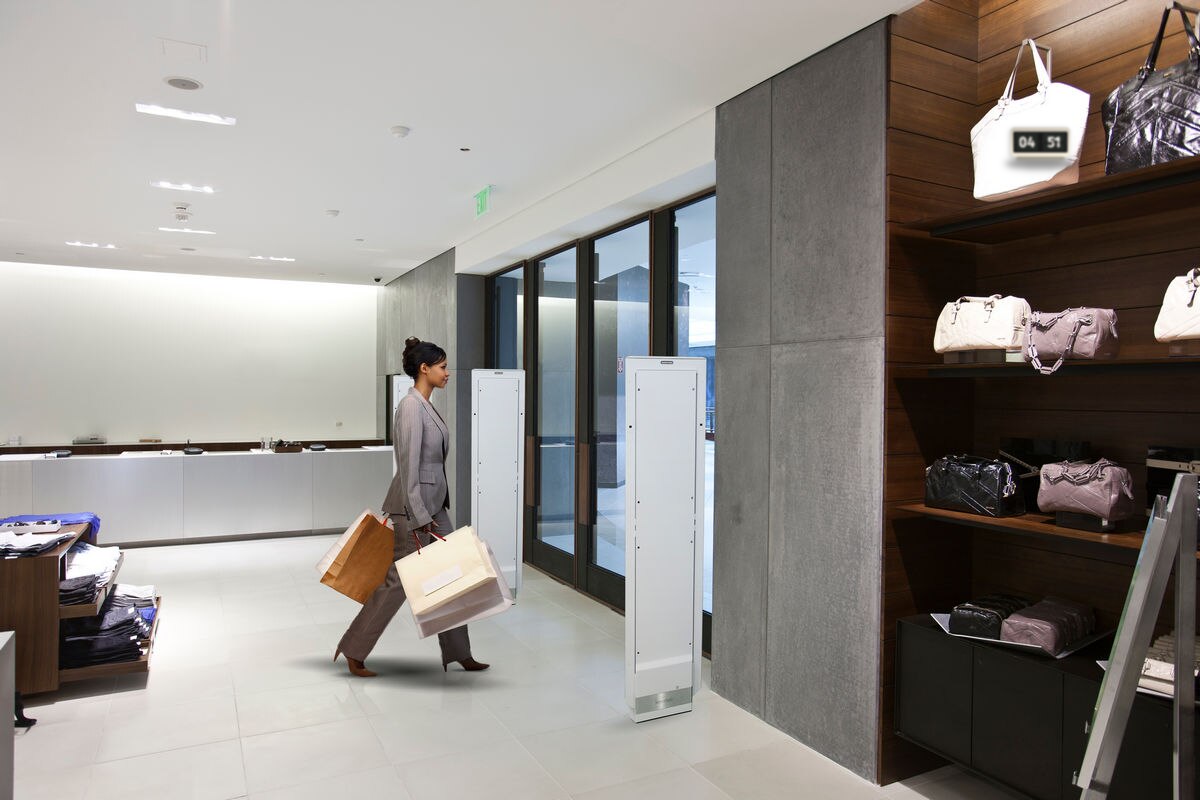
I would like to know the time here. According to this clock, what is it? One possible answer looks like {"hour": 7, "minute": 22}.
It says {"hour": 4, "minute": 51}
